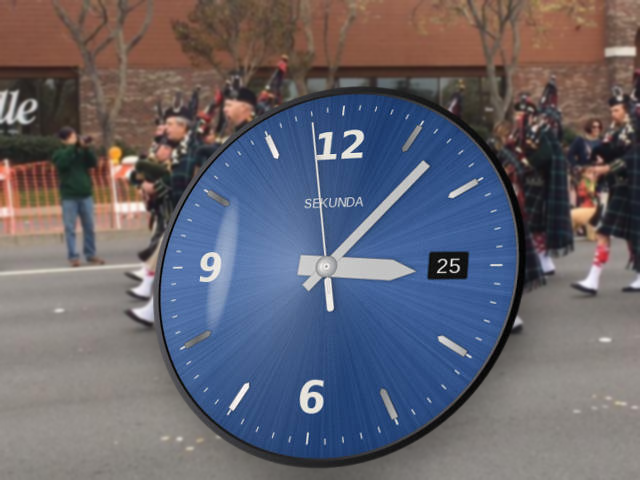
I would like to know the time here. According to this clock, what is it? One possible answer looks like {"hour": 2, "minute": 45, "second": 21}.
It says {"hour": 3, "minute": 6, "second": 58}
